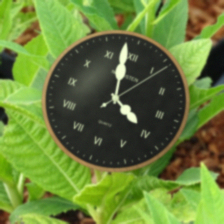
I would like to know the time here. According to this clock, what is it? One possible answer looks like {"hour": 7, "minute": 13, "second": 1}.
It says {"hour": 3, "minute": 58, "second": 6}
